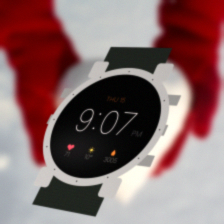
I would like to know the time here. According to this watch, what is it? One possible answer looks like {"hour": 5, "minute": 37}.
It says {"hour": 9, "minute": 7}
